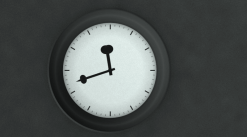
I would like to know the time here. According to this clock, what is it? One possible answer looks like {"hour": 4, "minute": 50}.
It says {"hour": 11, "minute": 42}
